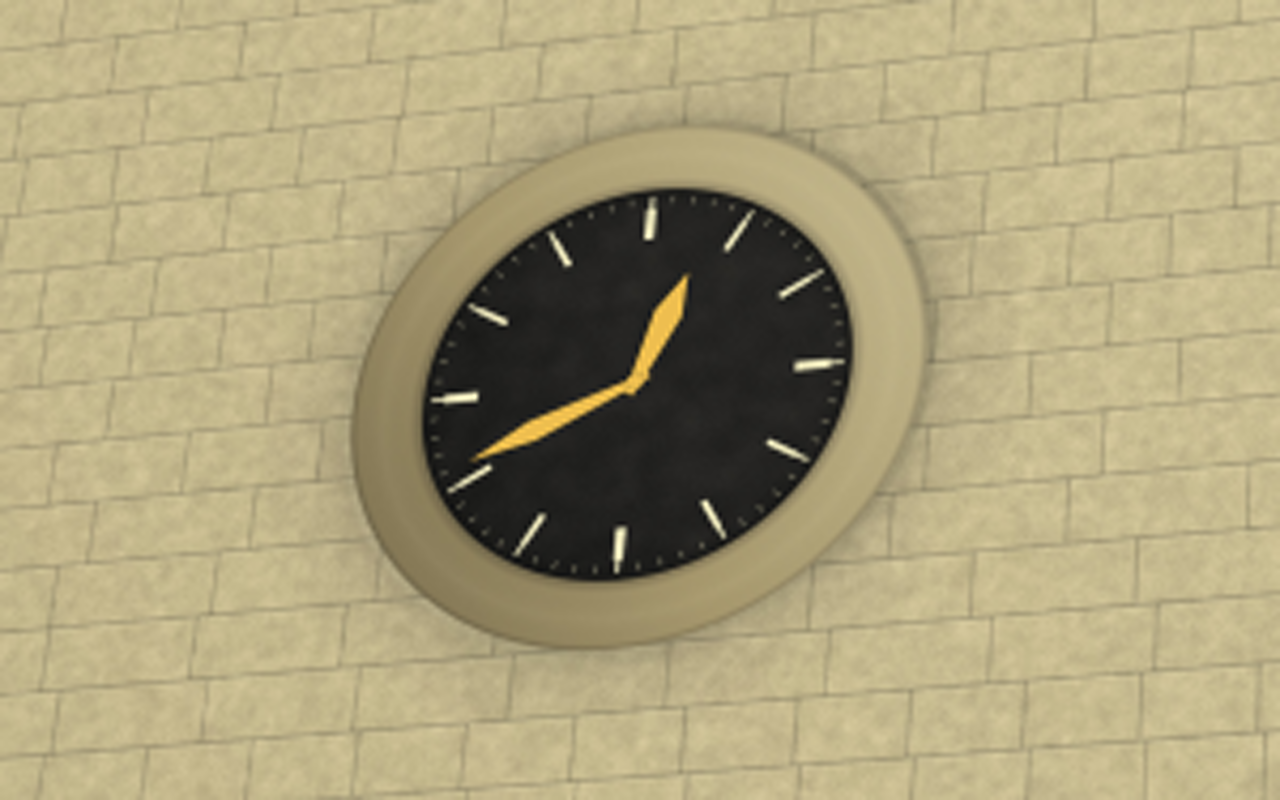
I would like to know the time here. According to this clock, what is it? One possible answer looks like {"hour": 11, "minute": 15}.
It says {"hour": 12, "minute": 41}
